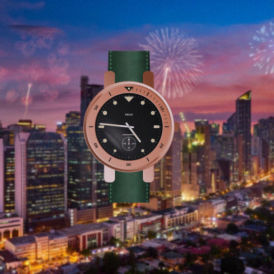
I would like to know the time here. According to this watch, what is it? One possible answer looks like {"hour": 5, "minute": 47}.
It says {"hour": 4, "minute": 46}
